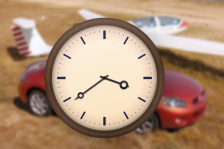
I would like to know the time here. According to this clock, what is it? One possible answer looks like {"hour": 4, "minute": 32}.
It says {"hour": 3, "minute": 39}
